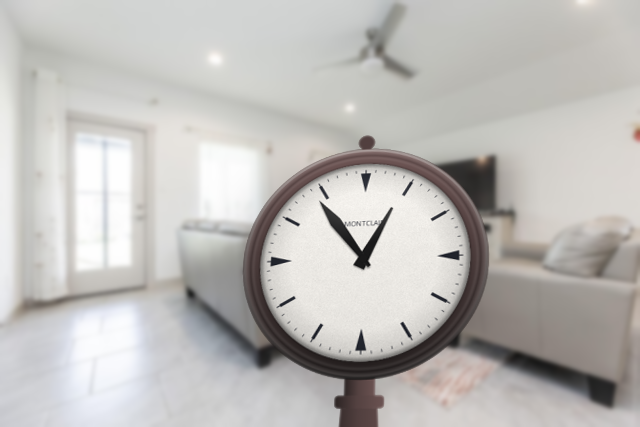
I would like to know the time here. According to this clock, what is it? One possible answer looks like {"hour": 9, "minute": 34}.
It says {"hour": 12, "minute": 54}
